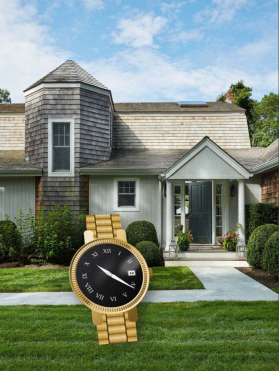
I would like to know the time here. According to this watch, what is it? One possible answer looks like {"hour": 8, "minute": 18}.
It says {"hour": 10, "minute": 21}
